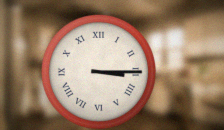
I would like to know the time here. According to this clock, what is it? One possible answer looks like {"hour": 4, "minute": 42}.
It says {"hour": 3, "minute": 15}
